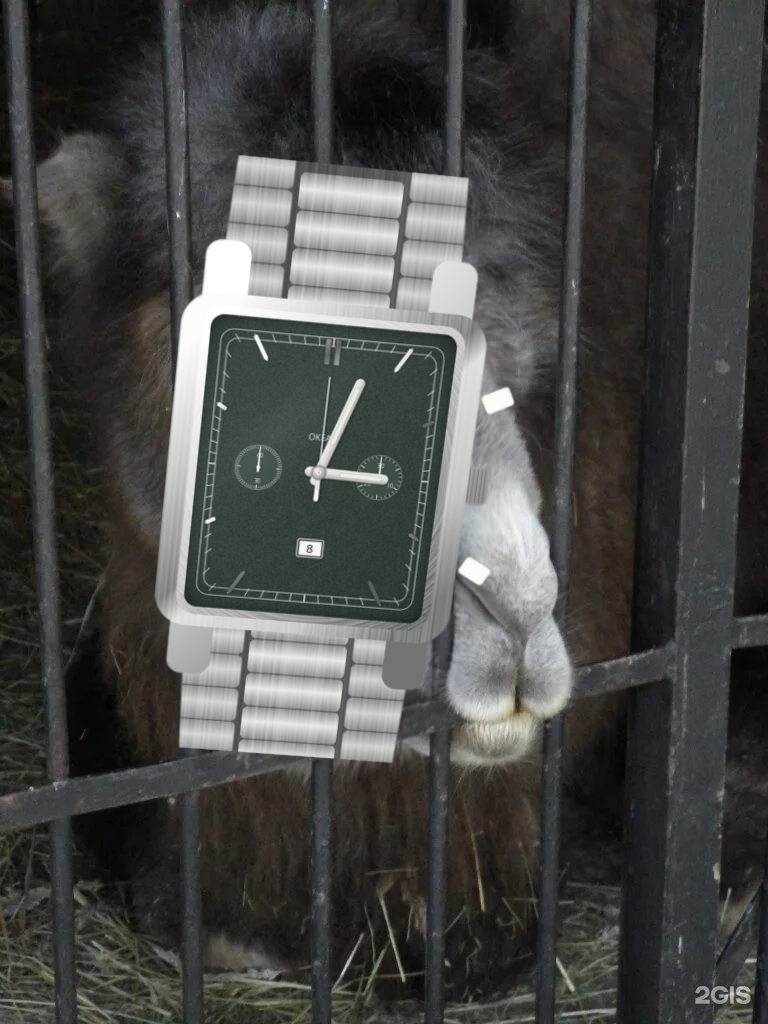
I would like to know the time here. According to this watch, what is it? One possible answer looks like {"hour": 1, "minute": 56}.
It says {"hour": 3, "minute": 3}
